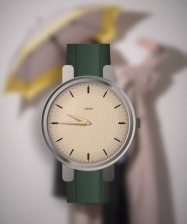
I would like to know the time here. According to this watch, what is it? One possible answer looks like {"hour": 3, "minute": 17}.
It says {"hour": 9, "minute": 45}
